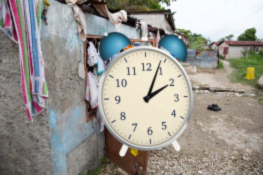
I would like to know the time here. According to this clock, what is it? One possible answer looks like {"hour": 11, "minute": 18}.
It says {"hour": 2, "minute": 4}
